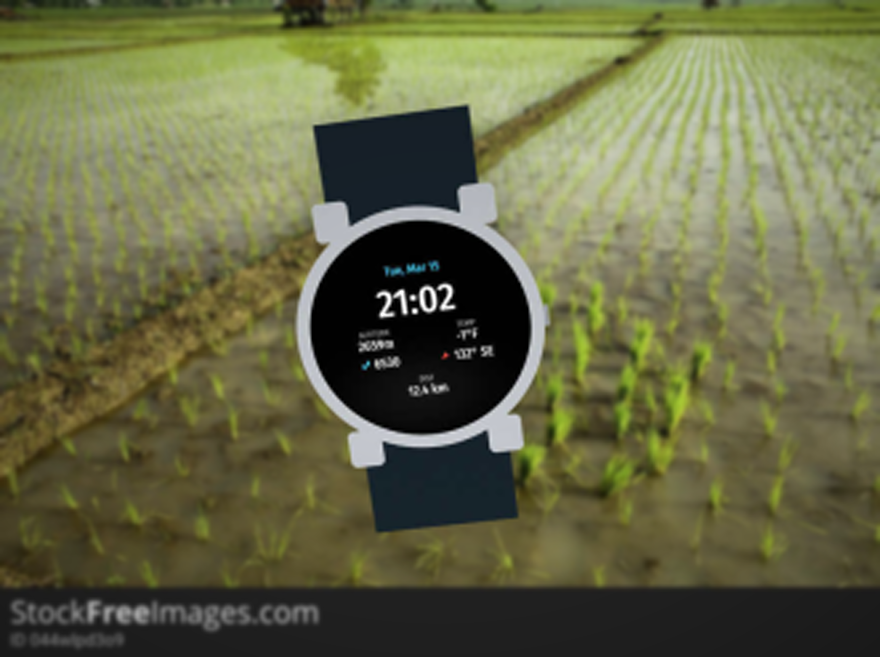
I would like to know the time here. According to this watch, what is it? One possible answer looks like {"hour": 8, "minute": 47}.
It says {"hour": 21, "minute": 2}
